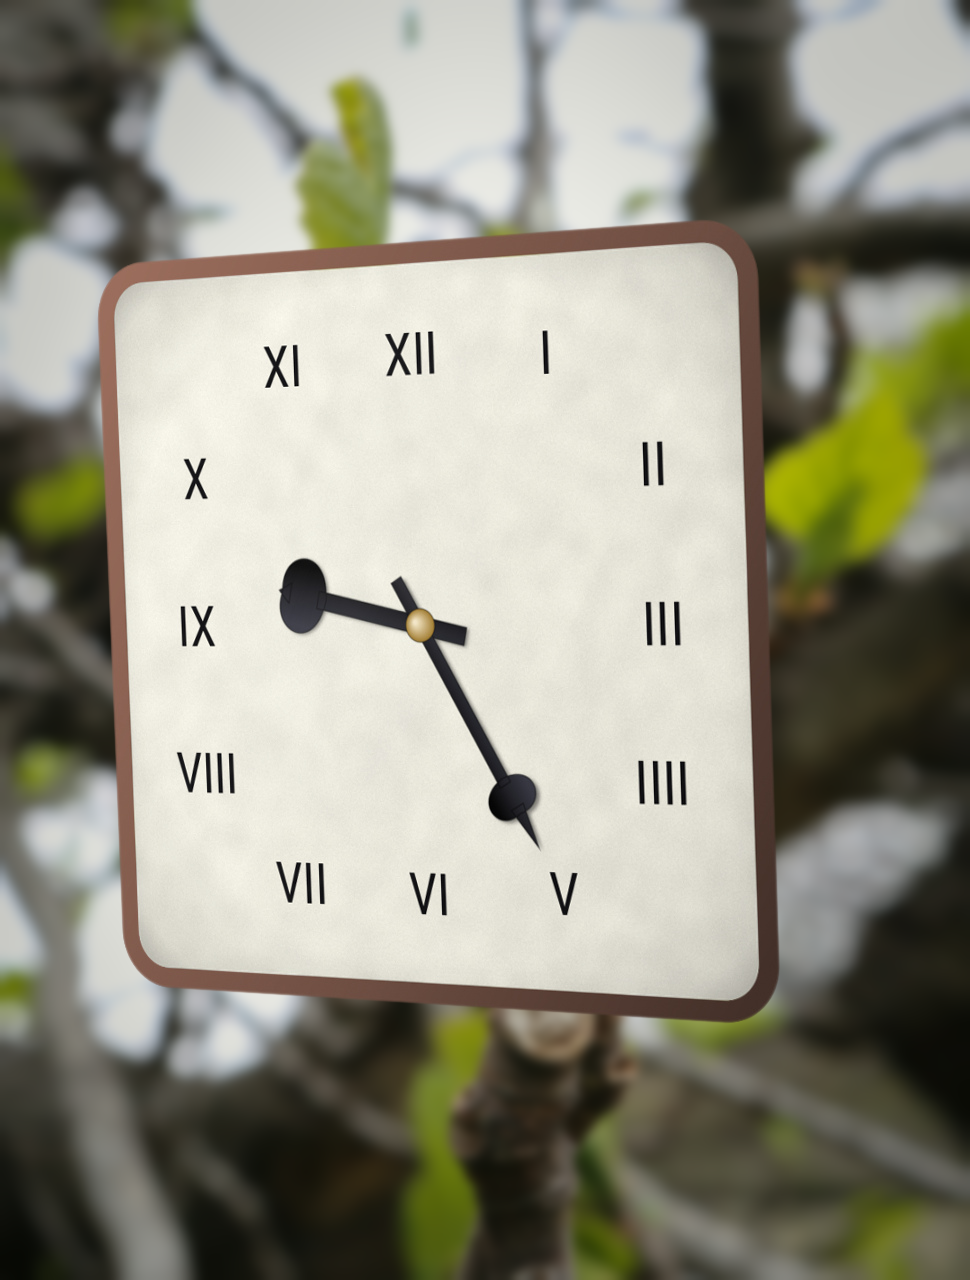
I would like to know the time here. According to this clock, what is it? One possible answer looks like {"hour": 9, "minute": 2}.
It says {"hour": 9, "minute": 25}
